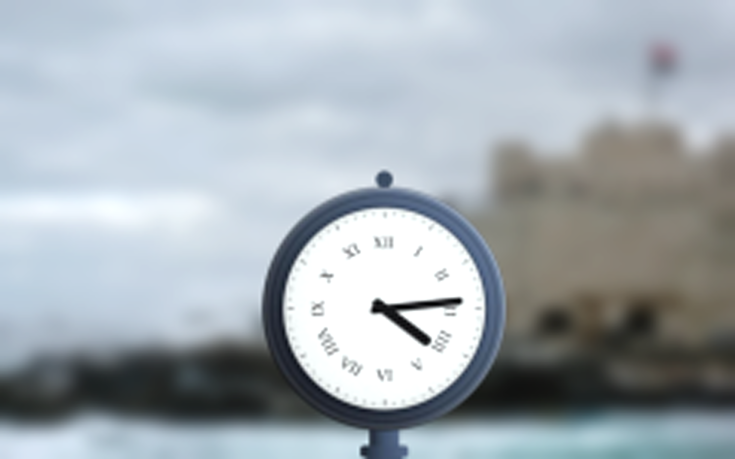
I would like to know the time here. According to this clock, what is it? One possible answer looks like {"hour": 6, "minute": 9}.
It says {"hour": 4, "minute": 14}
